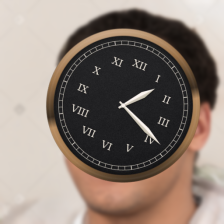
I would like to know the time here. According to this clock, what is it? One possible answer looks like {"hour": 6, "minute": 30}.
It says {"hour": 1, "minute": 19}
